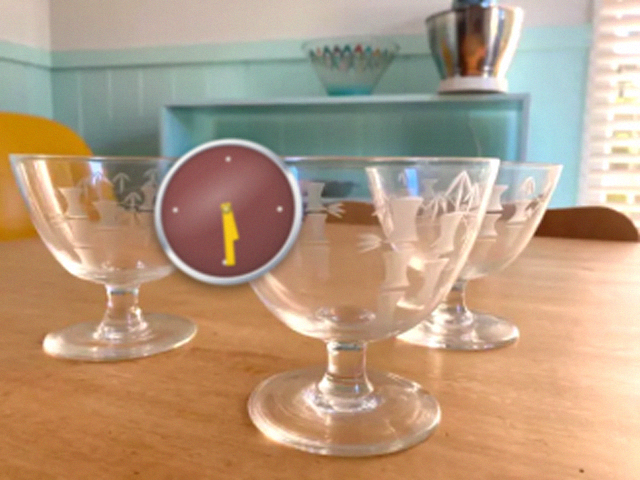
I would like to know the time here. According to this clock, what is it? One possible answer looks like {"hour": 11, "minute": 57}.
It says {"hour": 5, "minute": 29}
